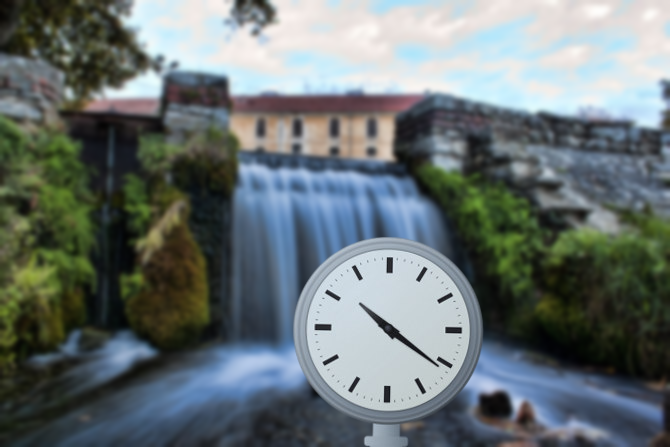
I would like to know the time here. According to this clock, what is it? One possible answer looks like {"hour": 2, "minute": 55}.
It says {"hour": 10, "minute": 21}
